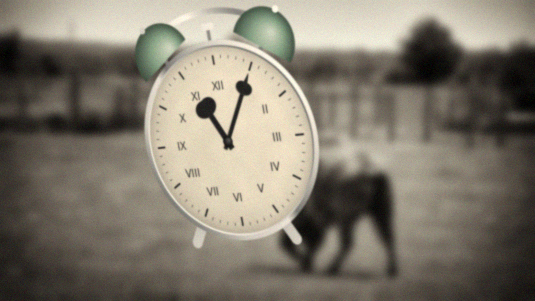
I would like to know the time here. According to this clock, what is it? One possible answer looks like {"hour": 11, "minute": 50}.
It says {"hour": 11, "minute": 5}
